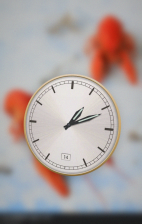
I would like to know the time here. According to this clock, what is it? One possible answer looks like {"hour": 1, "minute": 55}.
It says {"hour": 1, "minute": 11}
